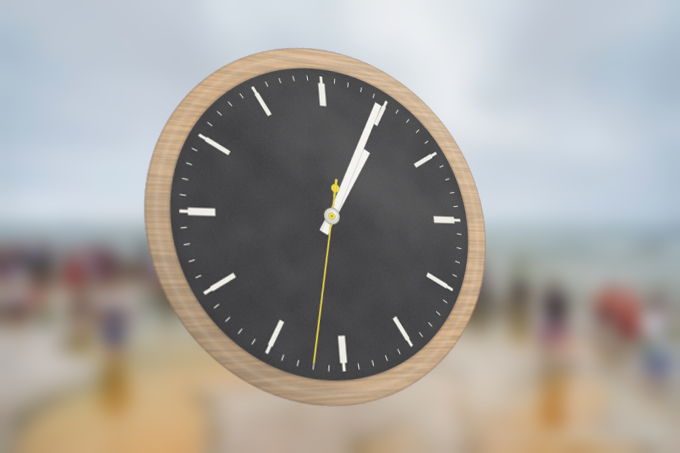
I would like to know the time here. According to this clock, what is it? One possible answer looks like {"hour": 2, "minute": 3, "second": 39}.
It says {"hour": 1, "minute": 4, "second": 32}
